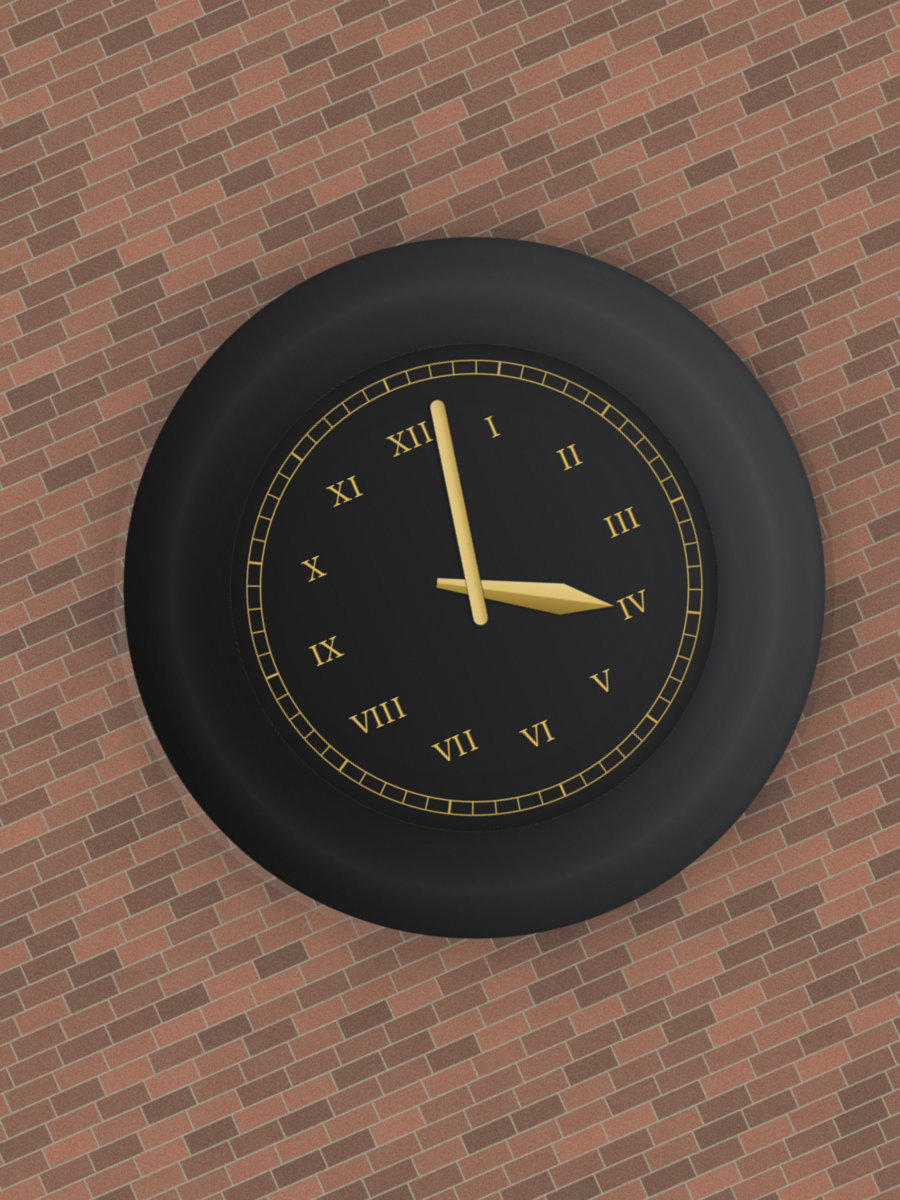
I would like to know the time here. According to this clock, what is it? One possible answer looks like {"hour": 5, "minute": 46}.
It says {"hour": 4, "minute": 2}
